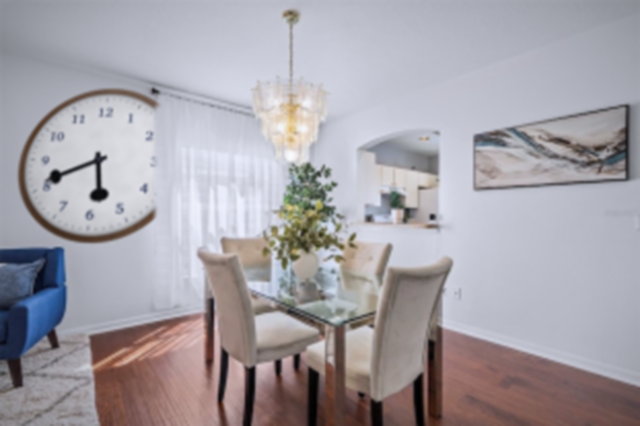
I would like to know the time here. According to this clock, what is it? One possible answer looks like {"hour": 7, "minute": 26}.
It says {"hour": 5, "minute": 41}
